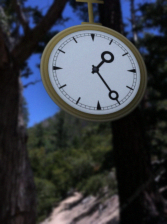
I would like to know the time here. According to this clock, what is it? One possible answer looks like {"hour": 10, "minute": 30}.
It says {"hour": 1, "minute": 25}
